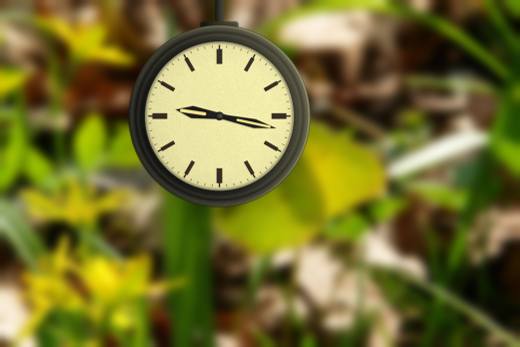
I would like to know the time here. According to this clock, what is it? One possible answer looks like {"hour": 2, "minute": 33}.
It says {"hour": 9, "minute": 17}
